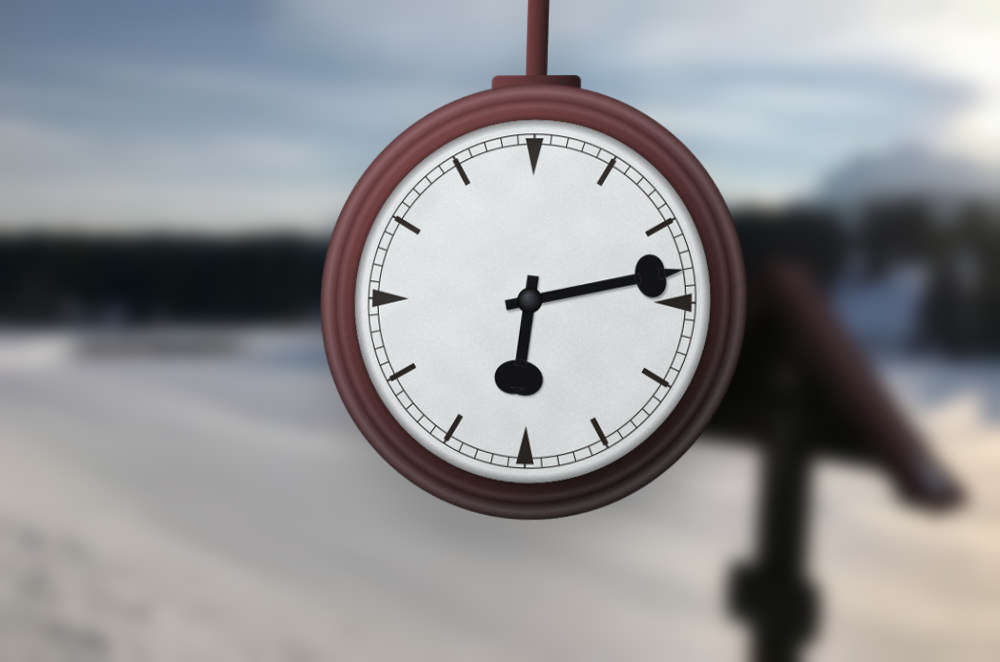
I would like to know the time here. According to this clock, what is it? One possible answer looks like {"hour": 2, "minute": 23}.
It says {"hour": 6, "minute": 13}
